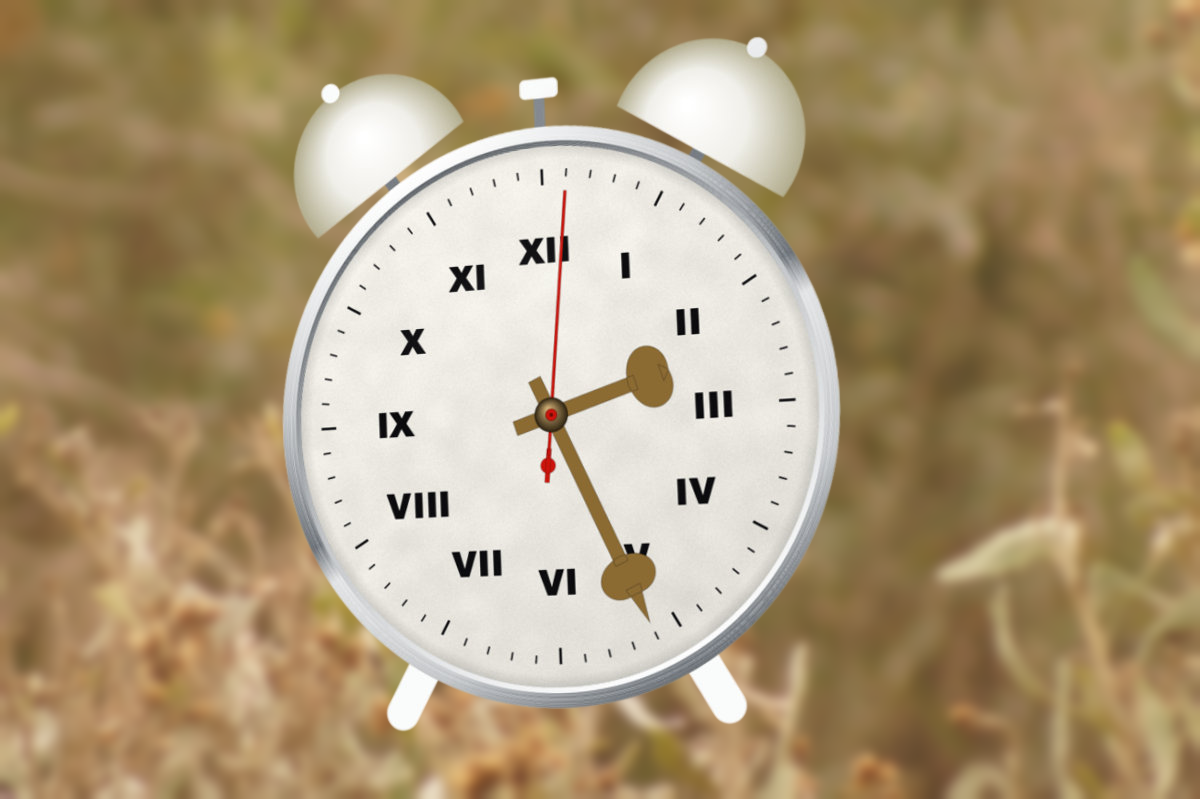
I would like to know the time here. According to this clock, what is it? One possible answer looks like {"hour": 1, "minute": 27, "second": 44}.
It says {"hour": 2, "minute": 26, "second": 1}
